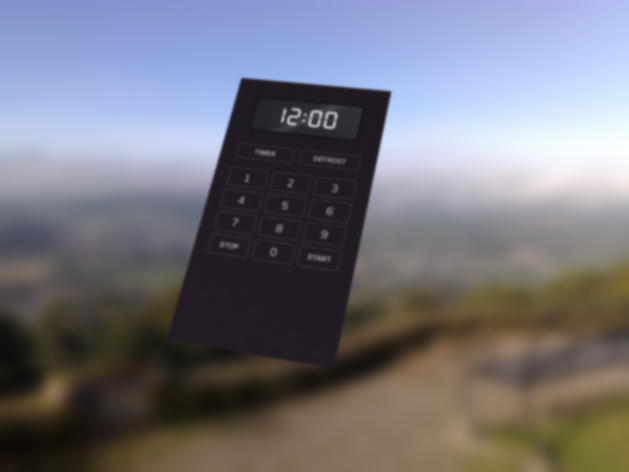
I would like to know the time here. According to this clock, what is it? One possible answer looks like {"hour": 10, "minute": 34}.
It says {"hour": 12, "minute": 0}
